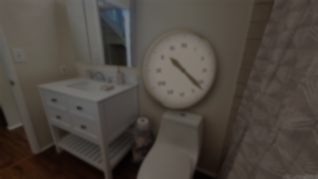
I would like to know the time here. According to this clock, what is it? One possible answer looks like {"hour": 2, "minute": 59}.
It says {"hour": 10, "minute": 22}
